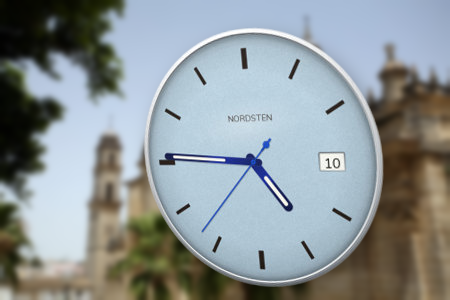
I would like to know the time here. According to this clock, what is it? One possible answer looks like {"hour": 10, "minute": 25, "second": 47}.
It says {"hour": 4, "minute": 45, "second": 37}
